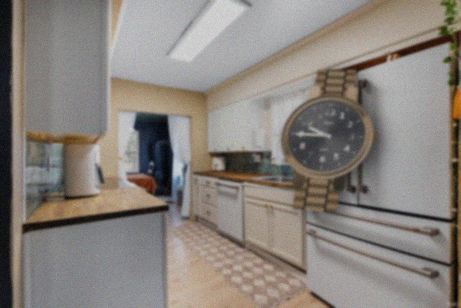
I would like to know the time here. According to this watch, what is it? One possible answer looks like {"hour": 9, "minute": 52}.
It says {"hour": 9, "minute": 45}
